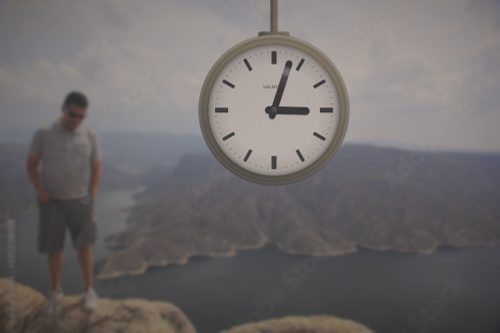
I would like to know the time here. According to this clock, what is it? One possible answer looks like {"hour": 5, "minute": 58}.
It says {"hour": 3, "minute": 3}
